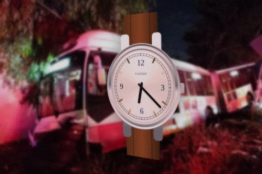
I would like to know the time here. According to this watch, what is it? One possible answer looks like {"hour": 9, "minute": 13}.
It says {"hour": 6, "minute": 22}
